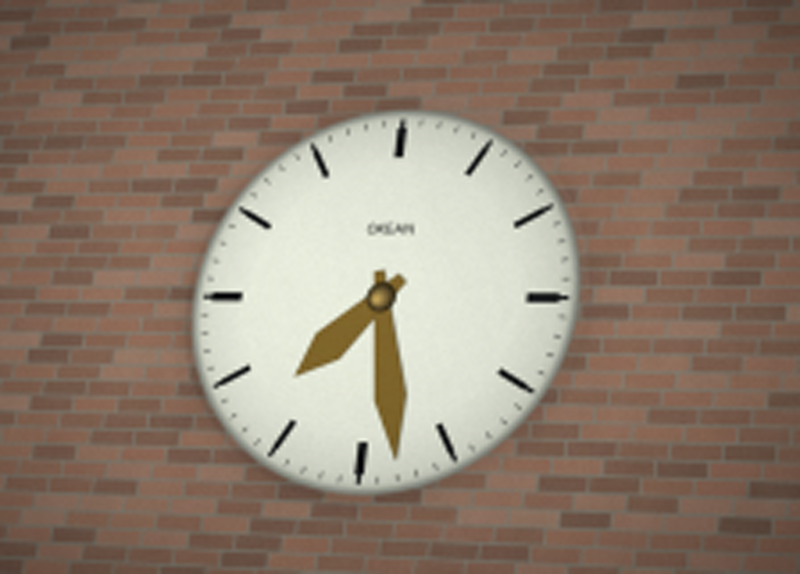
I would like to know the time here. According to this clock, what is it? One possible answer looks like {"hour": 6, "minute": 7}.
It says {"hour": 7, "minute": 28}
